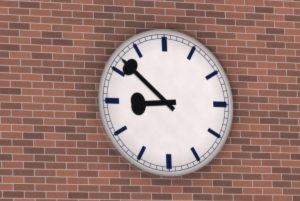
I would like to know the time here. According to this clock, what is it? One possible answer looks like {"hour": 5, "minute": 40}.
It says {"hour": 8, "minute": 52}
